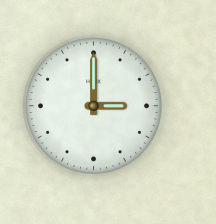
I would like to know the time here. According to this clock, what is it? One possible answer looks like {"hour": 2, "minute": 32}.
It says {"hour": 3, "minute": 0}
